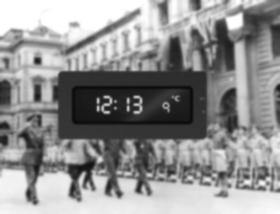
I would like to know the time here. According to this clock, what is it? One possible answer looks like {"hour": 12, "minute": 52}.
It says {"hour": 12, "minute": 13}
